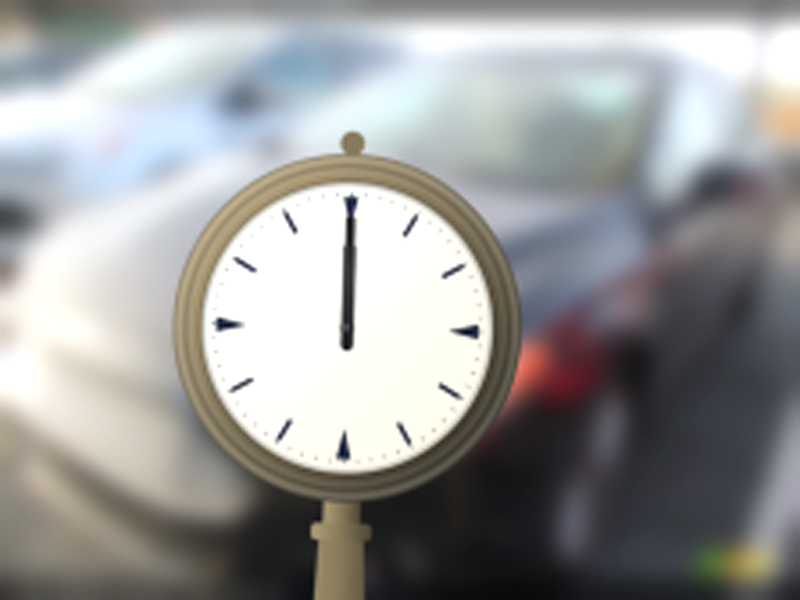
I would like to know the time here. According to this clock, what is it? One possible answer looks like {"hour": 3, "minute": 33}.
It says {"hour": 12, "minute": 0}
